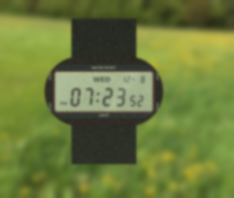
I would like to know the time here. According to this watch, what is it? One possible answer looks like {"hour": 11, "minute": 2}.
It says {"hour": 7, "minute": 23}
